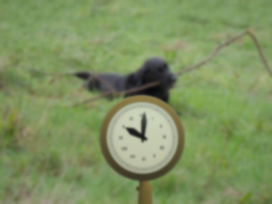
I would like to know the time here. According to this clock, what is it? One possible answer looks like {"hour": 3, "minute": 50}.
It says {"hour": 10, "minute": 1}
